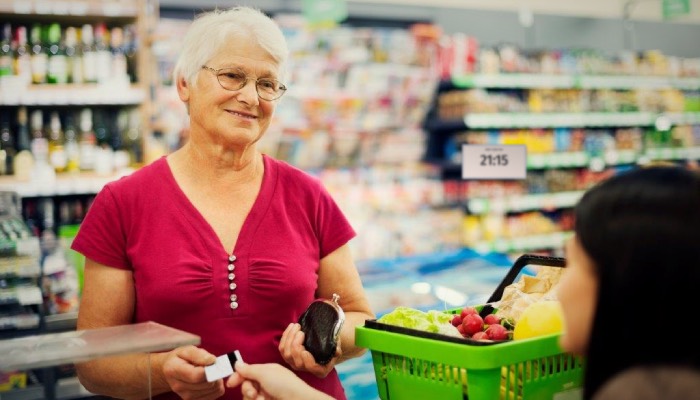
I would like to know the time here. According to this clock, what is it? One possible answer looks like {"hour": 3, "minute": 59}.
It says {"hour": 21, "minute": 15}
